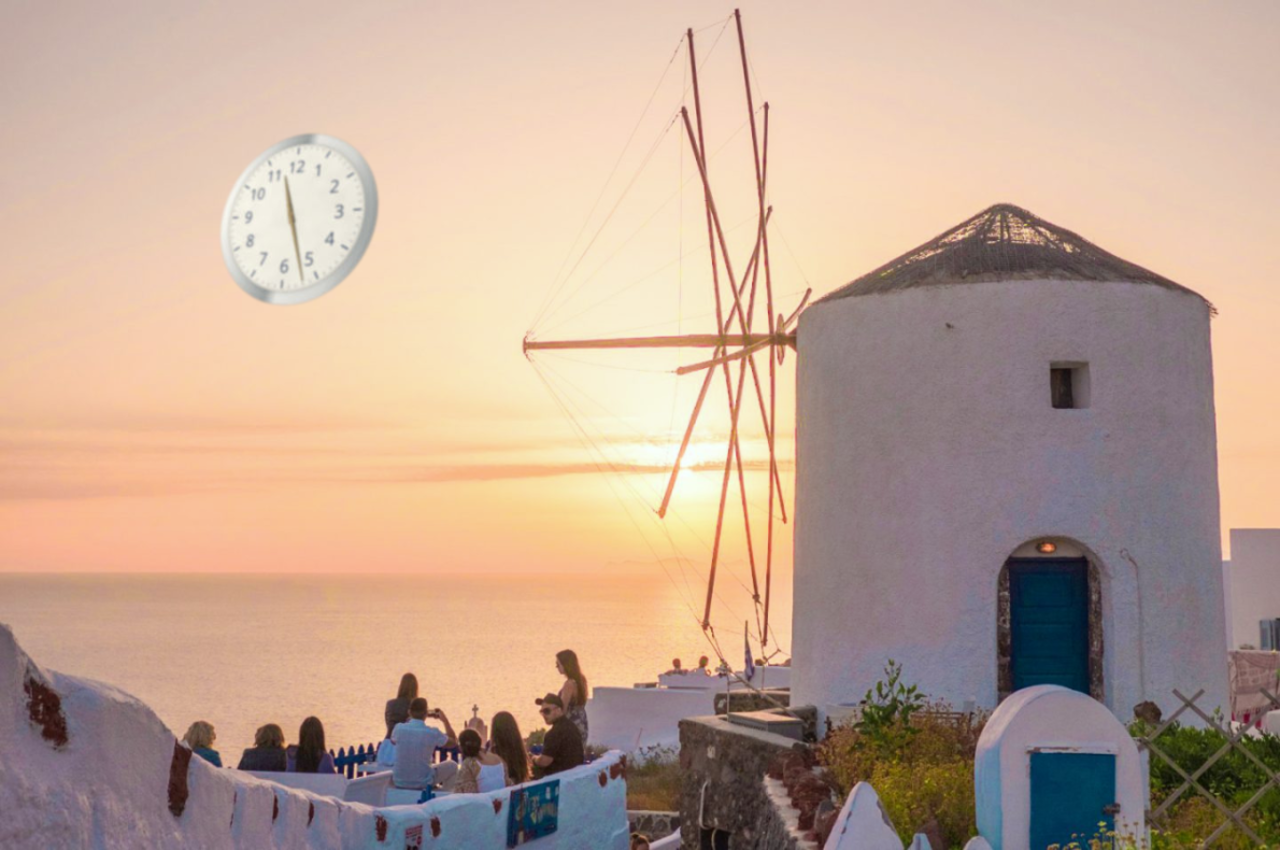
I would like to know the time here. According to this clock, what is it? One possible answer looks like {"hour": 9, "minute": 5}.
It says {"hour": 11, "minute": 27}
